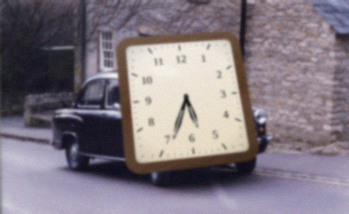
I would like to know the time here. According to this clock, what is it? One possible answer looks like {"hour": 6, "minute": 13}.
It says {"hour": 5, "minute": 34}
